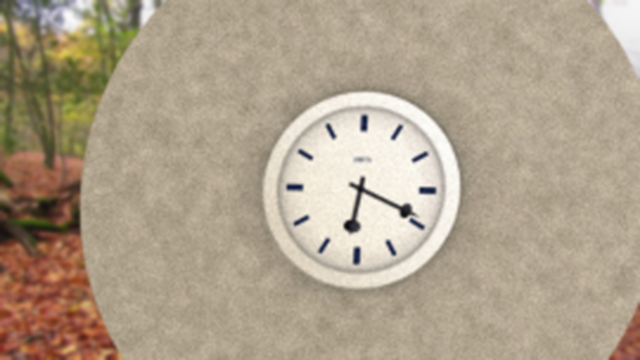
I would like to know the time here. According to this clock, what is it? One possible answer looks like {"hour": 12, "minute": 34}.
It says {"hour": 6, "minute": 19}
